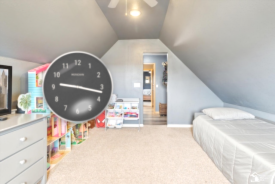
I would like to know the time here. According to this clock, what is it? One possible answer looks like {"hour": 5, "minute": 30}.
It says {"hour": 9, "minute": 17}
